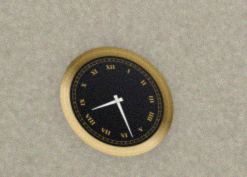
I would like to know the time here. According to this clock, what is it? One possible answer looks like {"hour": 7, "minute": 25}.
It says {"hour": 8, "minute": 28}
